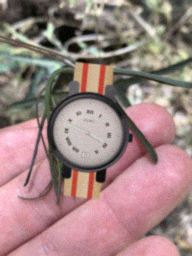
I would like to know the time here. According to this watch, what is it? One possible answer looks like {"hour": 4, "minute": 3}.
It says {"hour": 3, "minute": 48}
